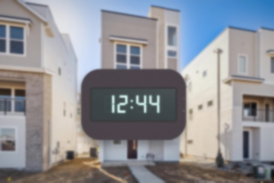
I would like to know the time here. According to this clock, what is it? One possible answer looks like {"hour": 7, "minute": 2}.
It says {"hour": 12, "minute": 44}
